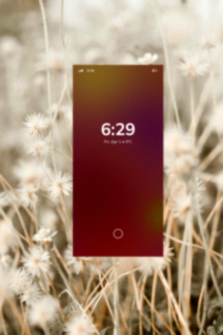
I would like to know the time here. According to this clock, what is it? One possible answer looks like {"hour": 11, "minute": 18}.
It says {"hour": 6, "minute": 29}
